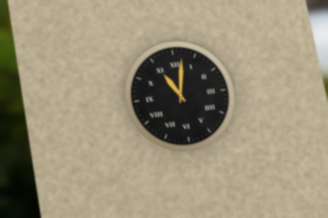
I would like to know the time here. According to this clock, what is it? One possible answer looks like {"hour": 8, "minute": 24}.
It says {"hour": 11, "minute": 2}
